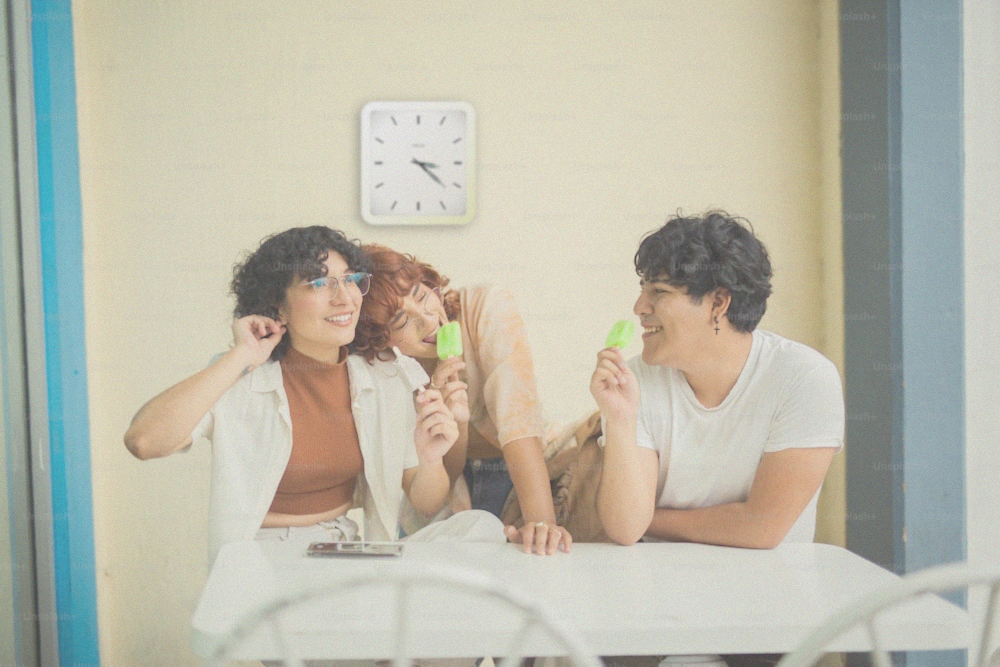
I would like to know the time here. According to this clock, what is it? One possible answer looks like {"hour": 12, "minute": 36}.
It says {"hour": 3, "minute": 22}
